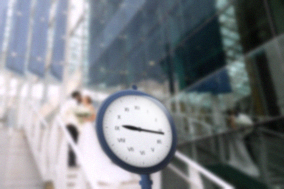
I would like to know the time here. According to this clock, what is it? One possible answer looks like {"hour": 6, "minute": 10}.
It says {"hour": 9, "minute": 16}
